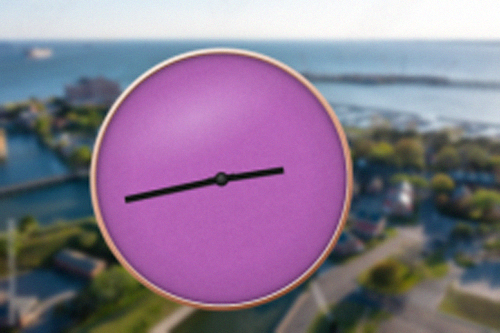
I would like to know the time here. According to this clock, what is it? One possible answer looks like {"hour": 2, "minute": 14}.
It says {"hour": 2, "minute": 43}
